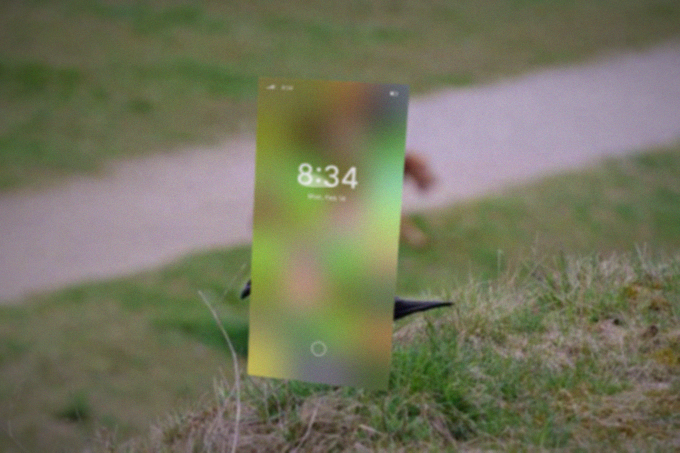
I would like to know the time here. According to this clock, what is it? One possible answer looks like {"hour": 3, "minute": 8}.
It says {"hour": 8, "minute": 34}
